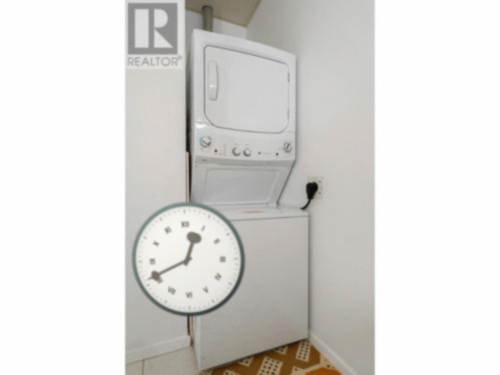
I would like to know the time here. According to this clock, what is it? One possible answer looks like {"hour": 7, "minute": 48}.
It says {"hour": 12, "minute": 41}
